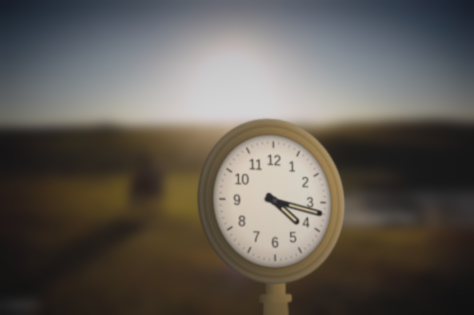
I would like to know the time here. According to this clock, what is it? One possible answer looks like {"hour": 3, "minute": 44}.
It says {"hour": 4, "minute": 17}
